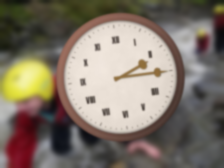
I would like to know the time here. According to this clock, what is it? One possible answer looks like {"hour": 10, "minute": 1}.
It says {"hour": 2, "minute": 15}
